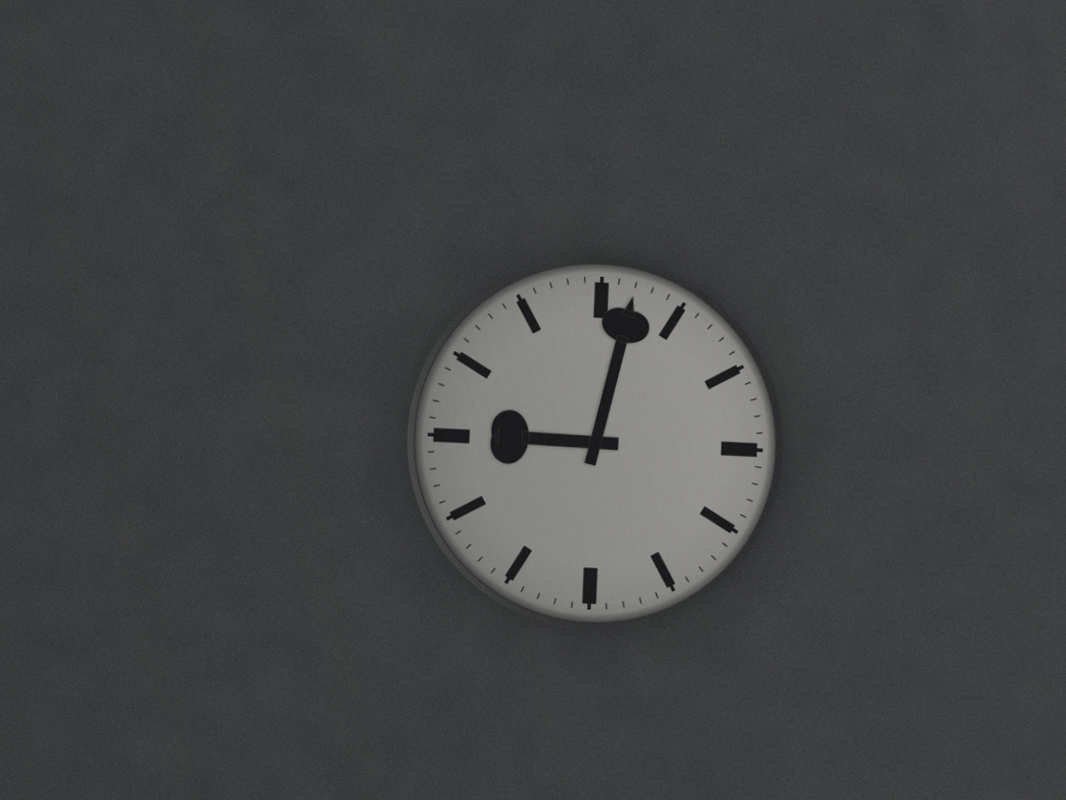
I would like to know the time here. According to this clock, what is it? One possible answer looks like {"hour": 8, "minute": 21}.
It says {"hour": 9, "minute": 2}
